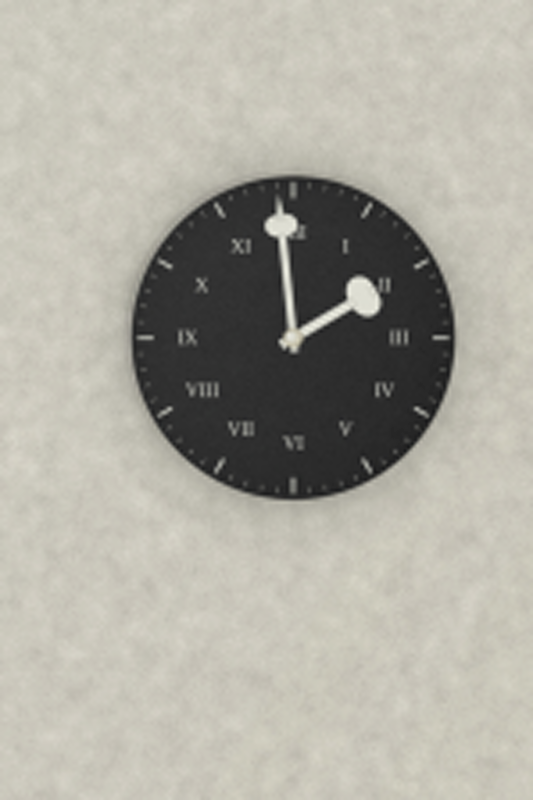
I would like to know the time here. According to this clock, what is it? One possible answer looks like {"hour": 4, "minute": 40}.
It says {"hour": 1, "minute": 59}
